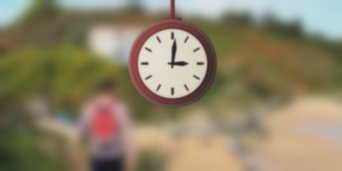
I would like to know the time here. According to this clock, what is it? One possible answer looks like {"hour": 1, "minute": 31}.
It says {"hour": 3, "minute": 1}
